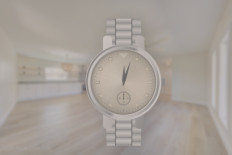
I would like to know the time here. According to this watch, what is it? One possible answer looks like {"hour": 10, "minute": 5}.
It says {"hour": 12, "minute": 3}
